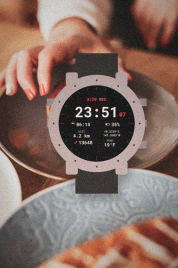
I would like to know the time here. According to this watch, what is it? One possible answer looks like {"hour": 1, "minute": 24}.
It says {"hour": 23, "minute": 51}
